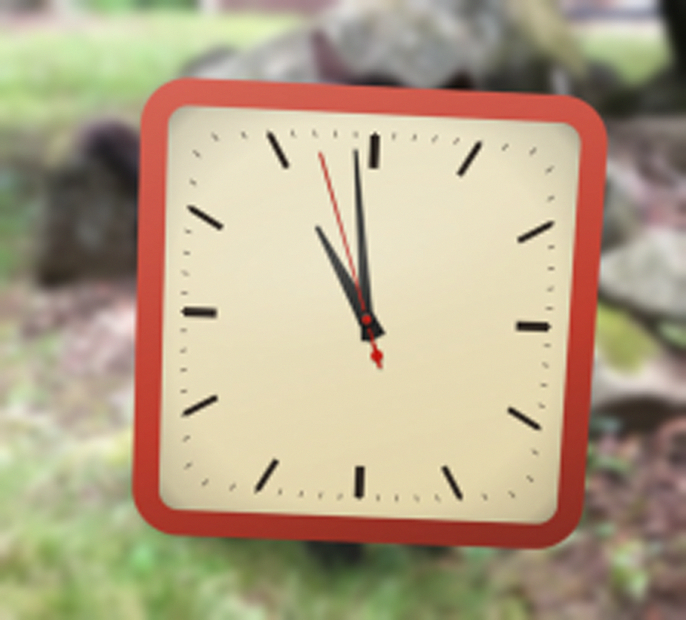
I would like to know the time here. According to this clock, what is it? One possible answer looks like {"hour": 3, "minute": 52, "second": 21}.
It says {"hour": 10, "minute": 58, "second": 57}
